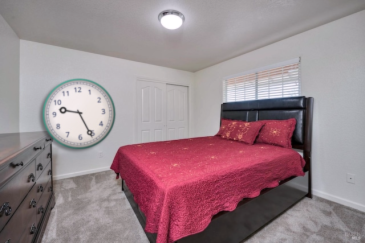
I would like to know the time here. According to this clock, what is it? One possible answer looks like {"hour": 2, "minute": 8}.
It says {"hour": 9, "minute": 26}
